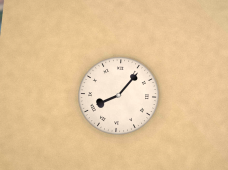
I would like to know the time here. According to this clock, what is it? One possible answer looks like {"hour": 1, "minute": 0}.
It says {"hour": 8, "minute": 6}
